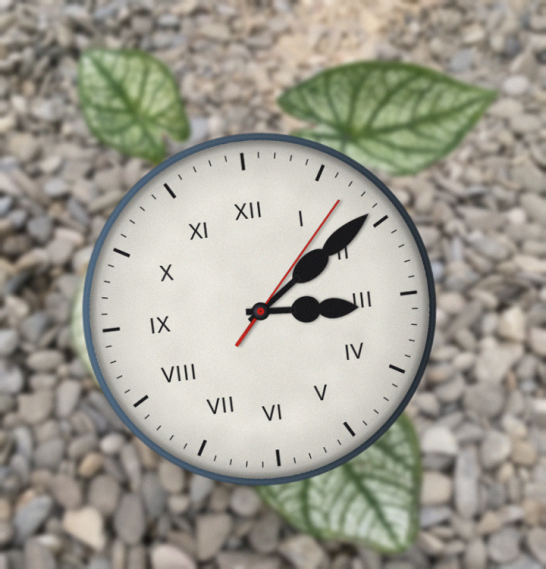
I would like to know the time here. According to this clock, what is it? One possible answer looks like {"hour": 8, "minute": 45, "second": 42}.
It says {"hour": 3, "minute": 9, "second": 7}
